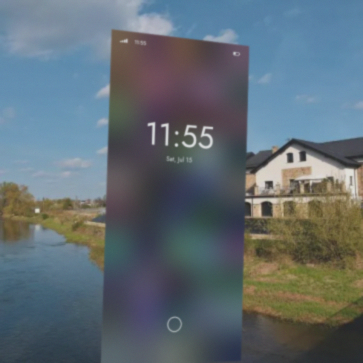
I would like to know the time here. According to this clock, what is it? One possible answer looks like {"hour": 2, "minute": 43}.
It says {"hour": 11, "minute": 55}
